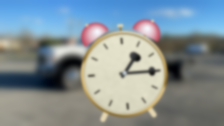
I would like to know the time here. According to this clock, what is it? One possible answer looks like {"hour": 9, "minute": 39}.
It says {"hour": 1, "minute": 15}
